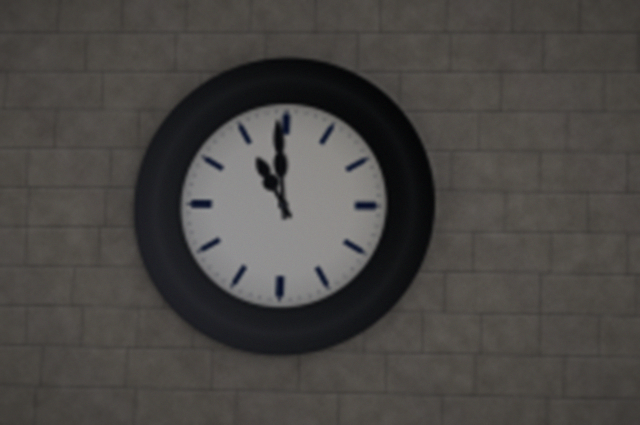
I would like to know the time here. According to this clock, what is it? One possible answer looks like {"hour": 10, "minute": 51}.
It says {"hour": 10, "minute": 59}
